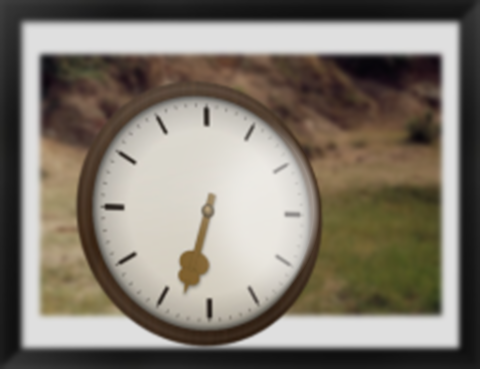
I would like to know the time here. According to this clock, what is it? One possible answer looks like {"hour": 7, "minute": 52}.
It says {"hour": 6, "minute": 33}
